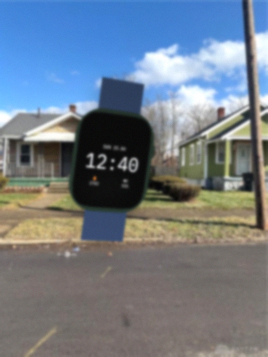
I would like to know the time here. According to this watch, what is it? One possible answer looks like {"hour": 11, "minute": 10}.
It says {"hour": 12, "minute": 40}
